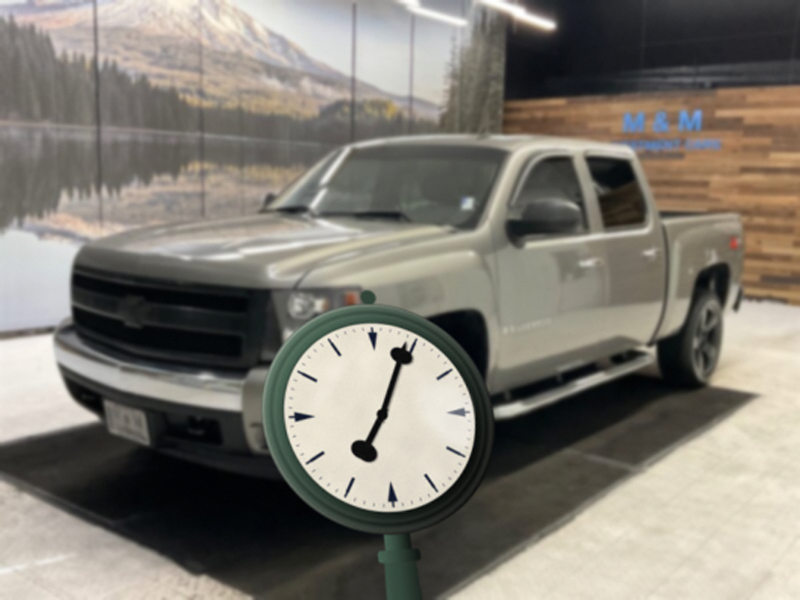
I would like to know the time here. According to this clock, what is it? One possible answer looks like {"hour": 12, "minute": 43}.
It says {"hour": 7, "minute": 4}
